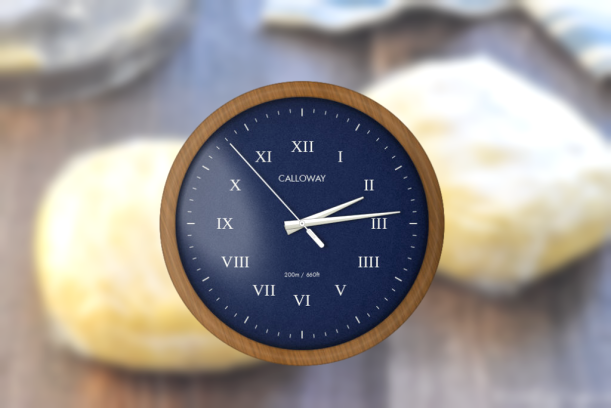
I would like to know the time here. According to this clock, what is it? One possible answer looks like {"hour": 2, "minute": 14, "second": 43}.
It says {"hour": 2, "minute": 13, "second": 53}
